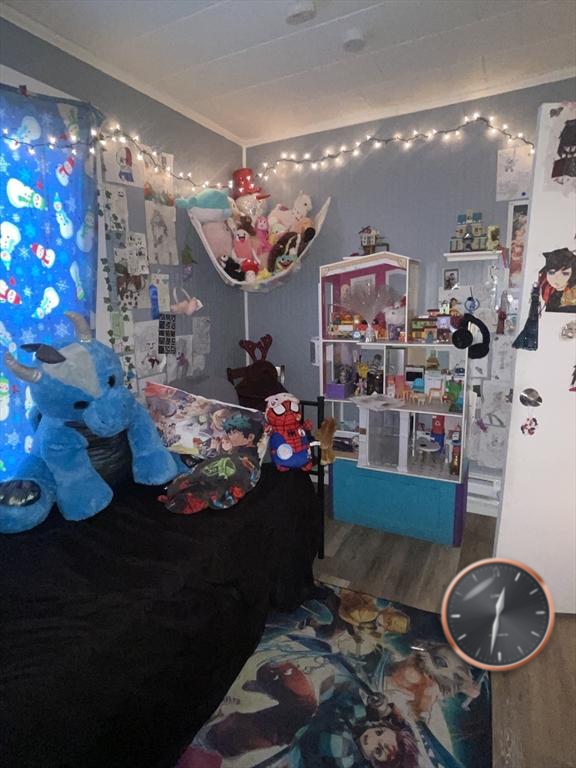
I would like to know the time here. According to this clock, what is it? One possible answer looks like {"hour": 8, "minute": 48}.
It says {"hour": 12, "minute": 32}
